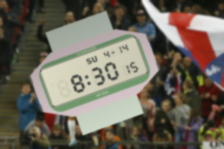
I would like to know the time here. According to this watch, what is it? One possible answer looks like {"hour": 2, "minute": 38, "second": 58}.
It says {"hour": 8, "minute": 30, "second": 15}
